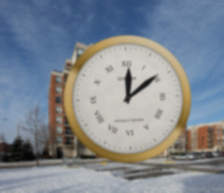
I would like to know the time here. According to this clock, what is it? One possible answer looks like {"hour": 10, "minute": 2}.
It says {"hour": 12, "minute": 9}
